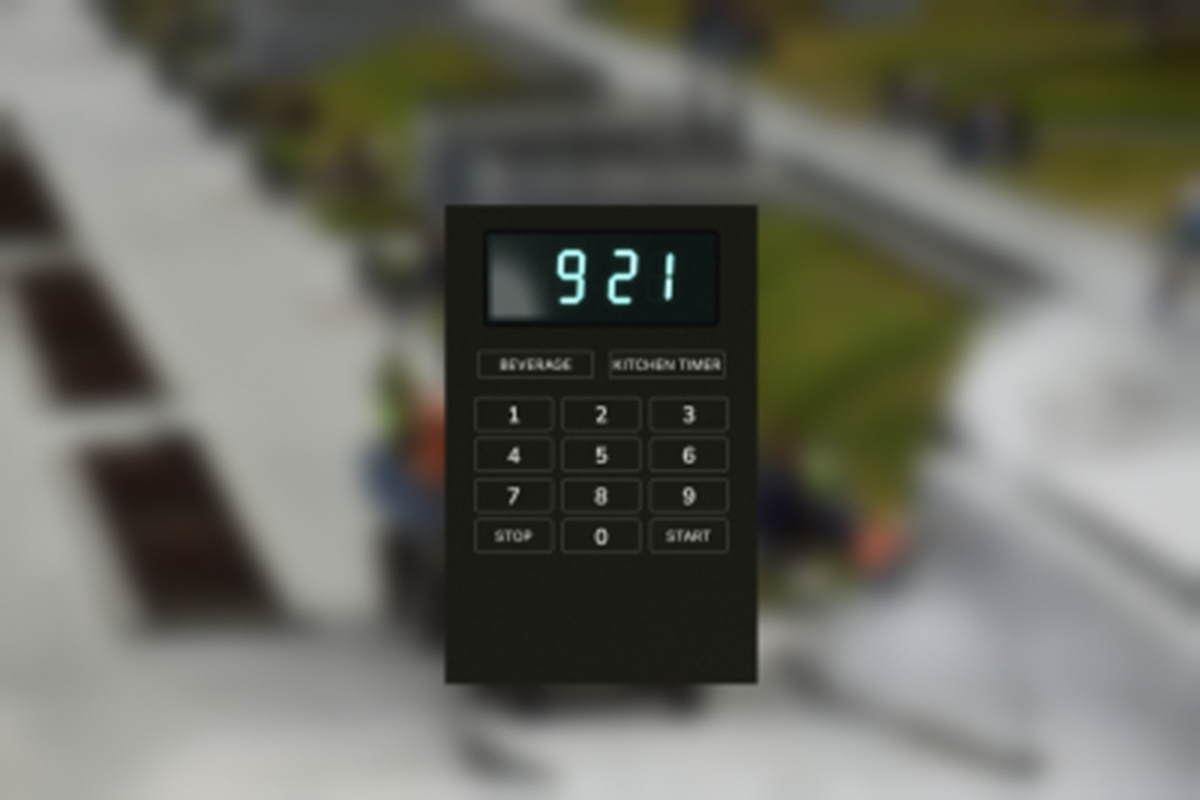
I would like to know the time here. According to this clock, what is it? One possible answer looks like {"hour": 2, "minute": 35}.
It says {"hour": 9, "minute": 21}
